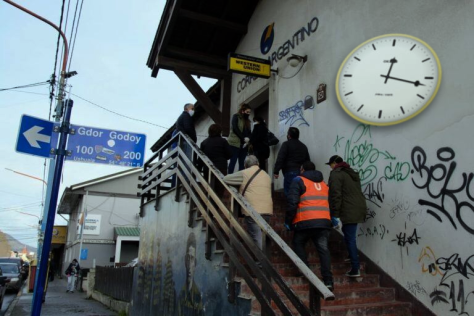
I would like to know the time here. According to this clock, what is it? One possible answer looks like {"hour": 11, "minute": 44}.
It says {"hour": 12, "minute": 17}
